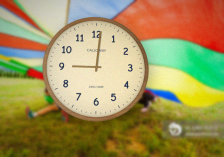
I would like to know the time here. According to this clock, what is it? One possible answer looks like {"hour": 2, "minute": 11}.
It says {"hour": 9, "minute": 1}
